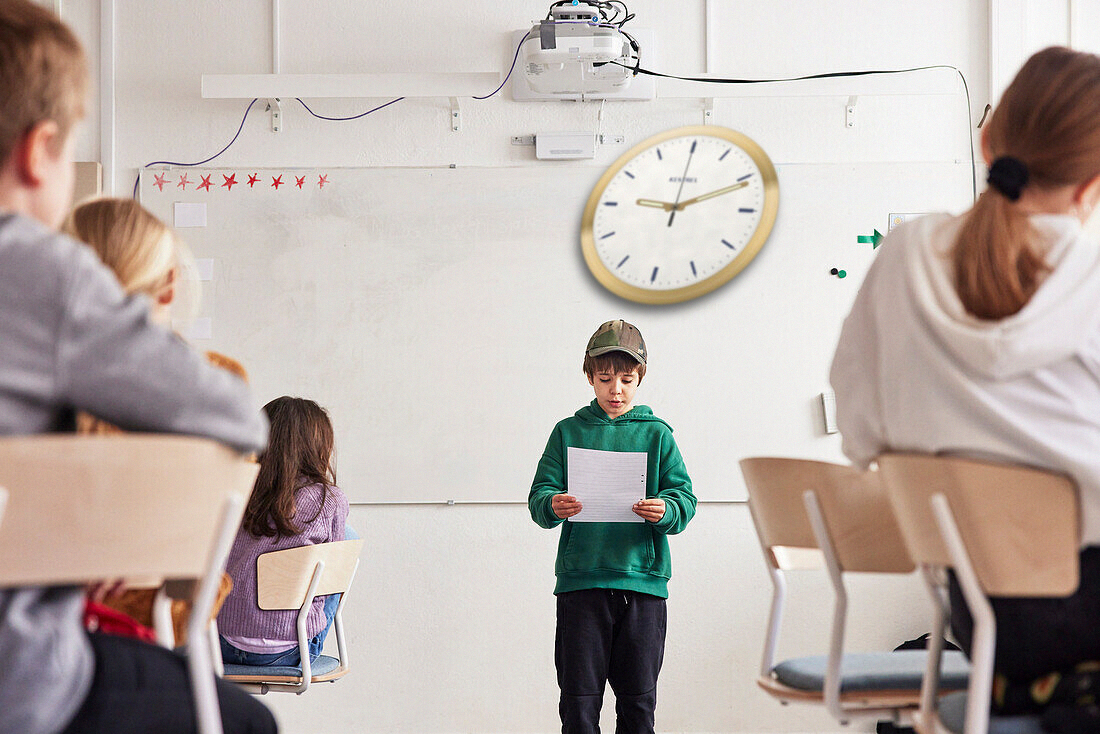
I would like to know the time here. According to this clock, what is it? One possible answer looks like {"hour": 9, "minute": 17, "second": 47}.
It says {"hour": 9, "minute": 11, "second": 0}
